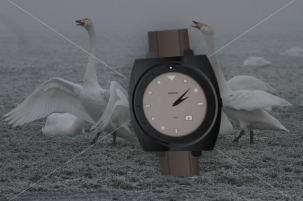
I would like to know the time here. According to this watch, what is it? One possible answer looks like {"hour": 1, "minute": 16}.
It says {"hour": 2, "minute": 8}
